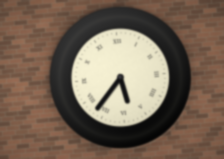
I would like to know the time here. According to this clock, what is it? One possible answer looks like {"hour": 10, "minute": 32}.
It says {"hour": 5, "minute": 37}
